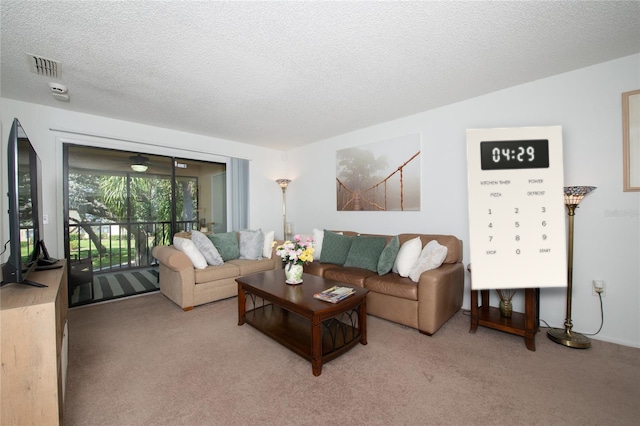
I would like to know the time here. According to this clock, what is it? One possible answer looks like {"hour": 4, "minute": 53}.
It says {"hour": 4, "minute": 29}
